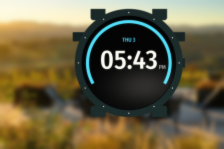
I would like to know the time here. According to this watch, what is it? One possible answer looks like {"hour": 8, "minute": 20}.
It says {"hour": 5, "minute": 43}
